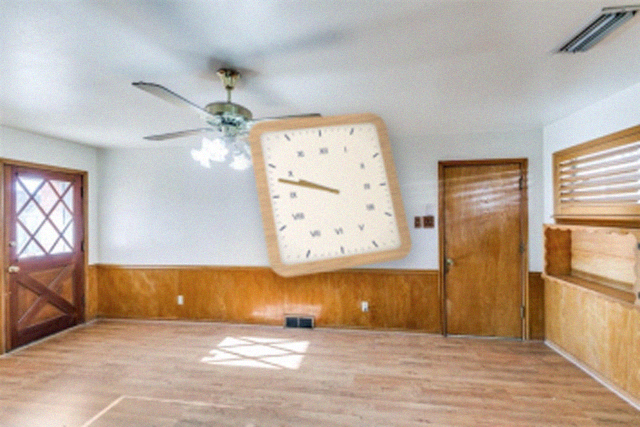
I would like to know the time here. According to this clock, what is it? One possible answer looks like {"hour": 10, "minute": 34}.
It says {"hour": 9, "minute": 48}
